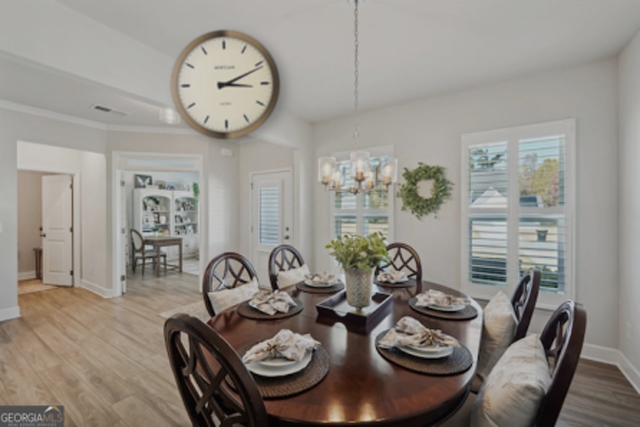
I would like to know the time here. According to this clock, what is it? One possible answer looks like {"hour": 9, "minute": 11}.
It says {"hour": 3, "minute": 11}
